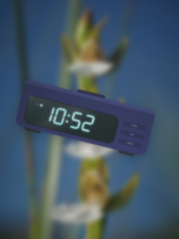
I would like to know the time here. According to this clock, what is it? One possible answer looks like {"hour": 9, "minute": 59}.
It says {"hour": 10, "minute": 52}
